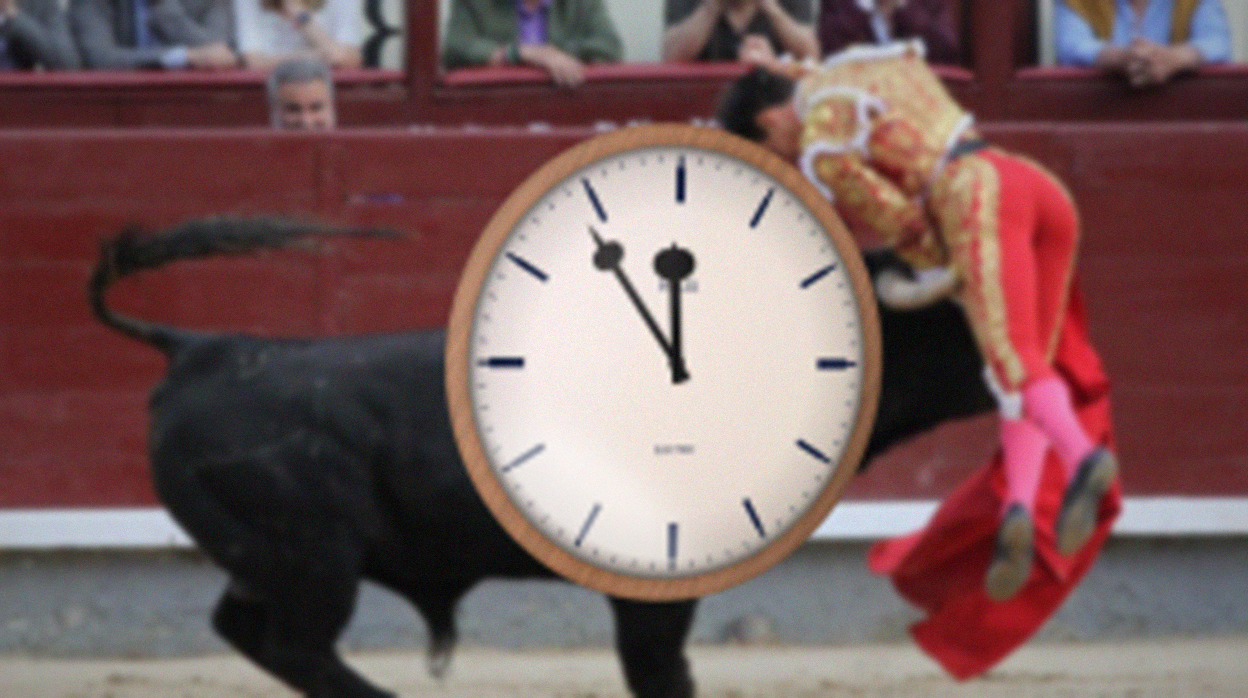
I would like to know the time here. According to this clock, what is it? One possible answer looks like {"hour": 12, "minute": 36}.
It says {"hour": 11, "minute": 54}
